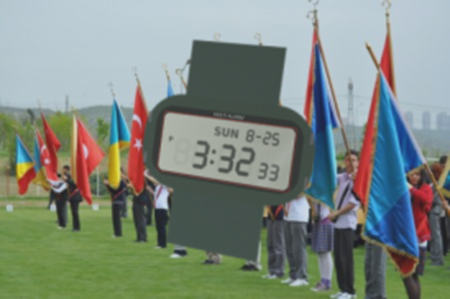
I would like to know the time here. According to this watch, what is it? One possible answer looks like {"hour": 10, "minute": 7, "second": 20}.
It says {"hour": 3, "minute": 32, "second": 33}
